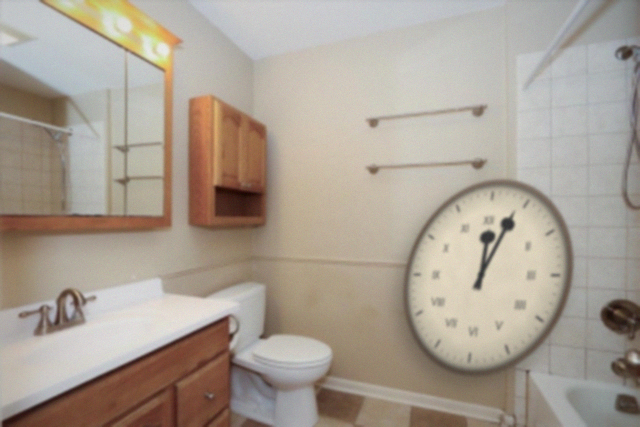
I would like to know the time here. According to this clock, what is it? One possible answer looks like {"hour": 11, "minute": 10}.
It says {"hour": 12, "minute": 4}
